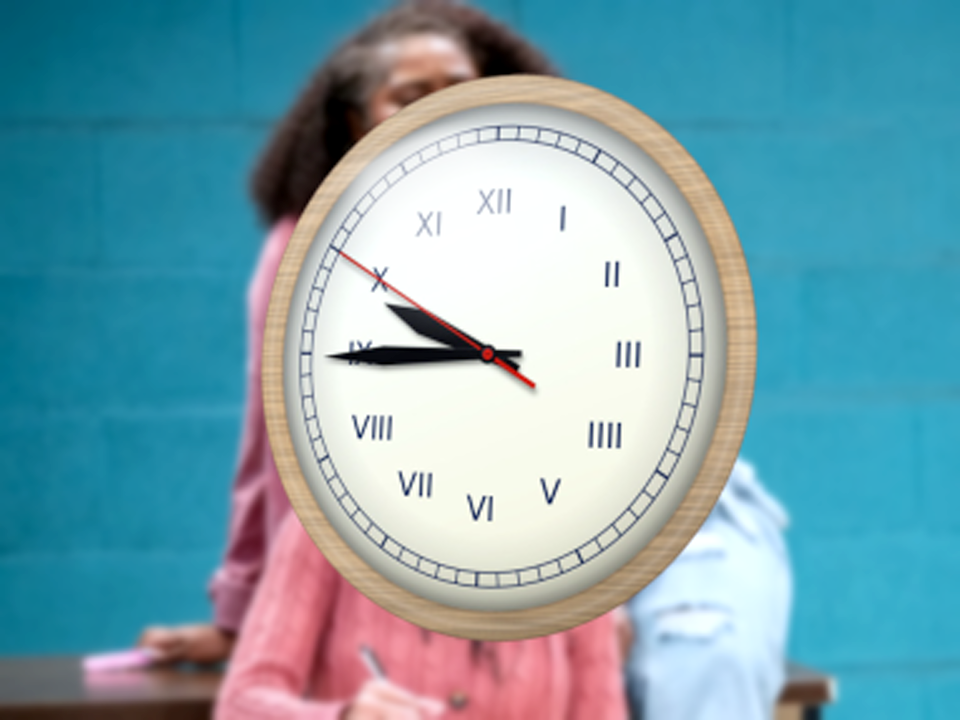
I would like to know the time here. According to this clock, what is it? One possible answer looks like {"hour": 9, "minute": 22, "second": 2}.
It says {"hour": 9, "minute": 44, "second": 50}
